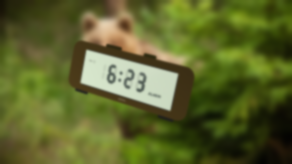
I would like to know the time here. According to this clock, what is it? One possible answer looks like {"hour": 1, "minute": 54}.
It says {"hour": 6, "minute": 23}
